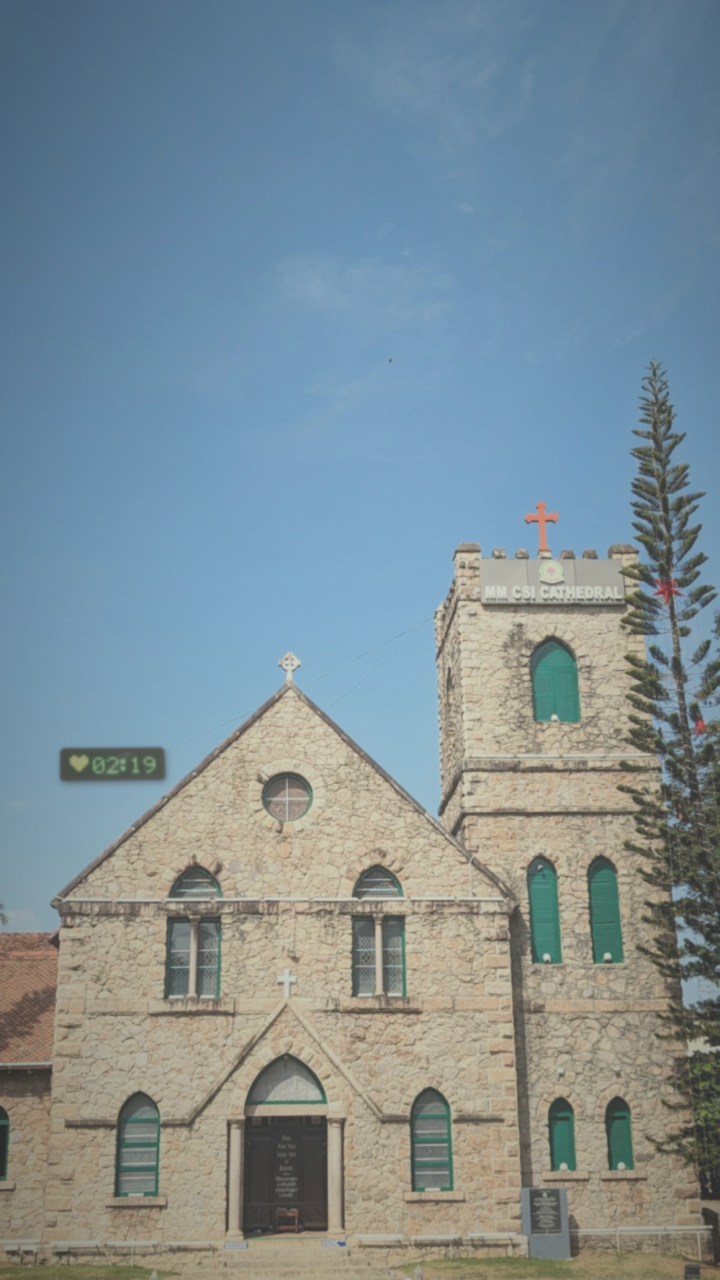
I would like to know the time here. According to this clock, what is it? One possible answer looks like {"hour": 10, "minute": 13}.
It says {"hour": 2, "minute": 19}
